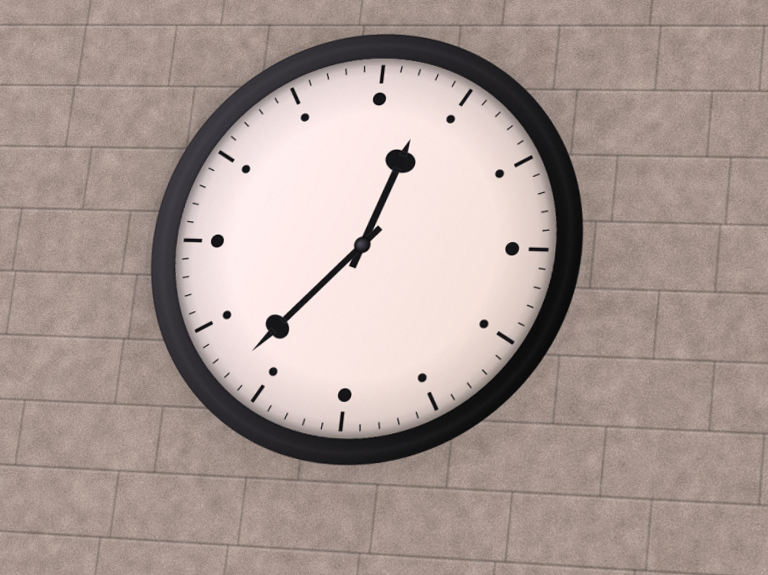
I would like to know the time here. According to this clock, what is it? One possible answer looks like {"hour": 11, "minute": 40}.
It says {"hour": 12, "minute": 37}
